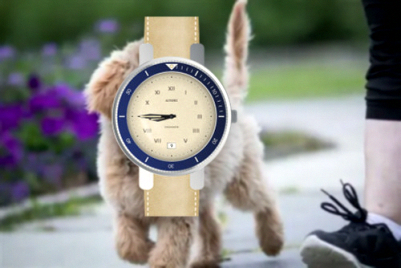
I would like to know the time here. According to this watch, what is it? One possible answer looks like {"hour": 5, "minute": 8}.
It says {"hour": 8, "minute": 45}
